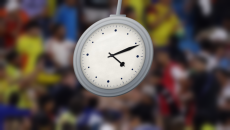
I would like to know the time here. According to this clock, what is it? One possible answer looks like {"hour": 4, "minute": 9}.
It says {"hour": 4, "minute": 11}
